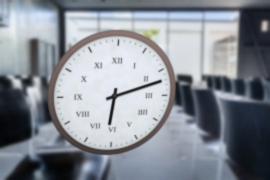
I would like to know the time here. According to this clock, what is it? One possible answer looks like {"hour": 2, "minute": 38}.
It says {"hour": 6, "minute": 12}
